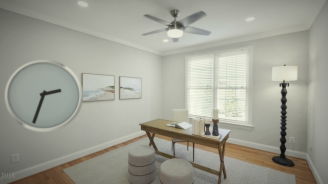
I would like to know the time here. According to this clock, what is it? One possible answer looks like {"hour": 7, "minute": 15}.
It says {"hour": 2, "minute": 33}
